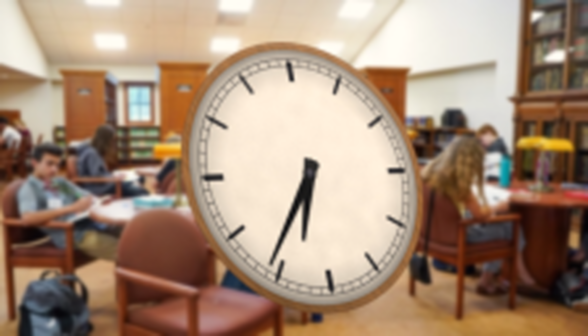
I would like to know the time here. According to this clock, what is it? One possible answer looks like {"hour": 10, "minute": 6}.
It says {"hour": 6, "minute": 36}
